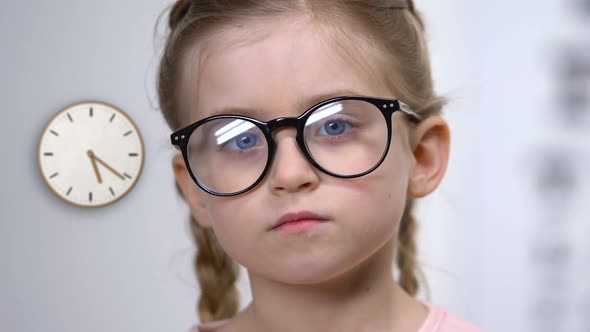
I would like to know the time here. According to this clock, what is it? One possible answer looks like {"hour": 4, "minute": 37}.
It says {"hour": 5, "minute": 21}
